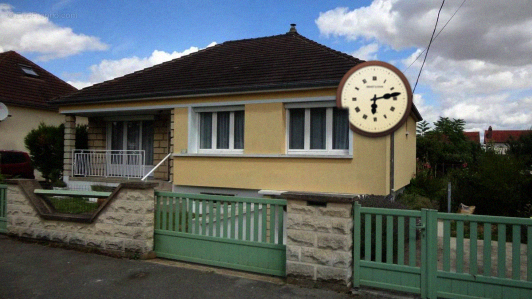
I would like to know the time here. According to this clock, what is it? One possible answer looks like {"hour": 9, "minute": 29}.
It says {"hour": 6, "minute": 13}
